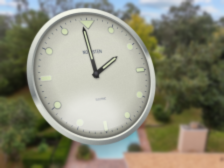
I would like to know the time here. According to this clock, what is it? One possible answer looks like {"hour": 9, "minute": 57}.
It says {"hour": 1, "minute": 59}
